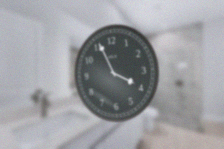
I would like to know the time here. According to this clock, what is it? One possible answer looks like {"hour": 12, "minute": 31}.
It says {"hour": 3, "minute": 56}
